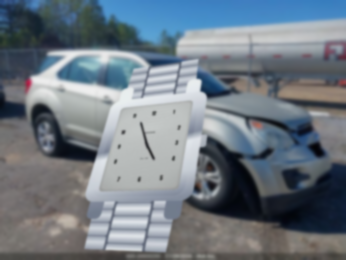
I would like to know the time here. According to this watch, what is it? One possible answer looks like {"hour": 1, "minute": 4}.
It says {"hour": 4, "minute": 56}
